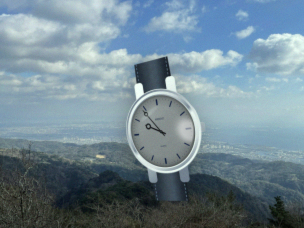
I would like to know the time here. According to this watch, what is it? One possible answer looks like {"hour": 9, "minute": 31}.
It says {"hour": 9, "minute": 54}
